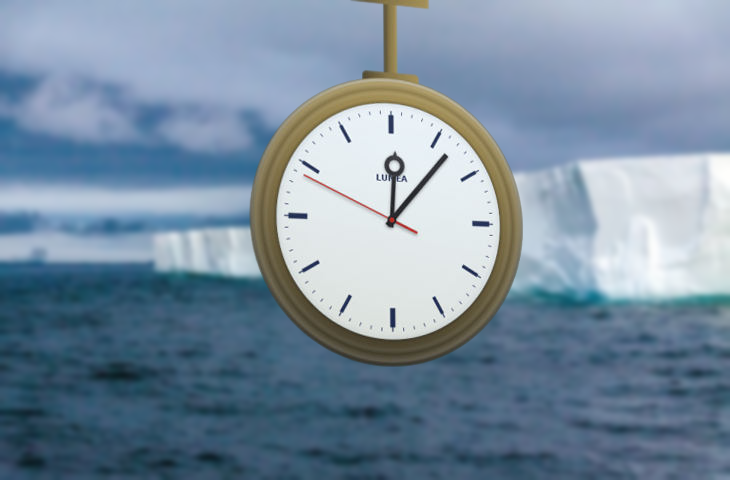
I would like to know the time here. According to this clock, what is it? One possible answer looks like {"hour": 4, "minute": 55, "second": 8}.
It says {"hour": 12, "minute": 6, "second": 49}
